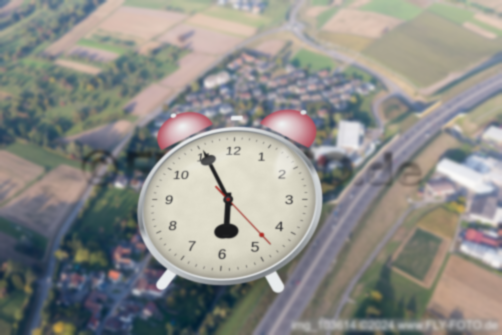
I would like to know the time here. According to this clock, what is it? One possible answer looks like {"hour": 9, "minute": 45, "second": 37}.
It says {"hour": 5, "minute": 55, "second": 23}
